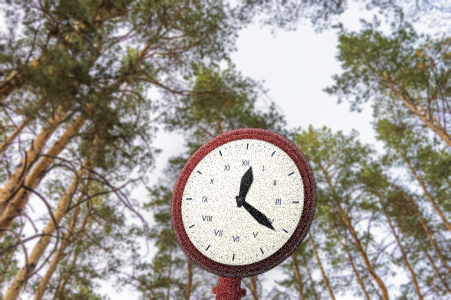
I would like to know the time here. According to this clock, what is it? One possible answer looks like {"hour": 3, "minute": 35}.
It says {"hour": 12, "minute": 21}
